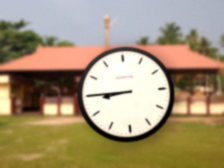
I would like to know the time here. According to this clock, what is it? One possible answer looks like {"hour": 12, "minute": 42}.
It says {"hour": 8, "minute": 45}
